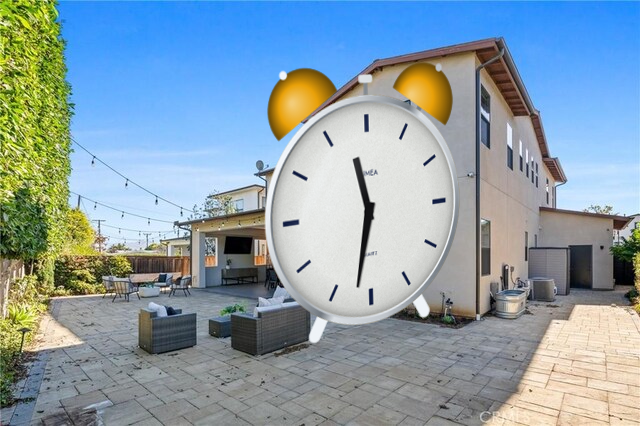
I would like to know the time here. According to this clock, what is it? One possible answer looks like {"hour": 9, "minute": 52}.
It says {"hour": 11, "minute": 32}
